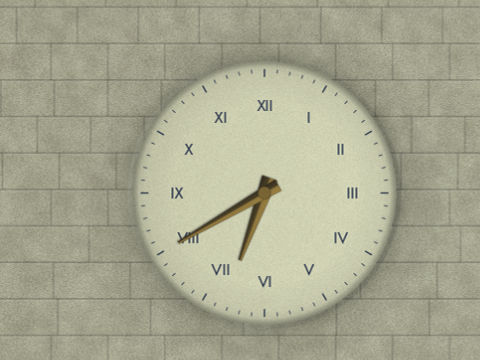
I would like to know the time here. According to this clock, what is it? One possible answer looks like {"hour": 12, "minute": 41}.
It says {"hour": 6, "minute": 40}
